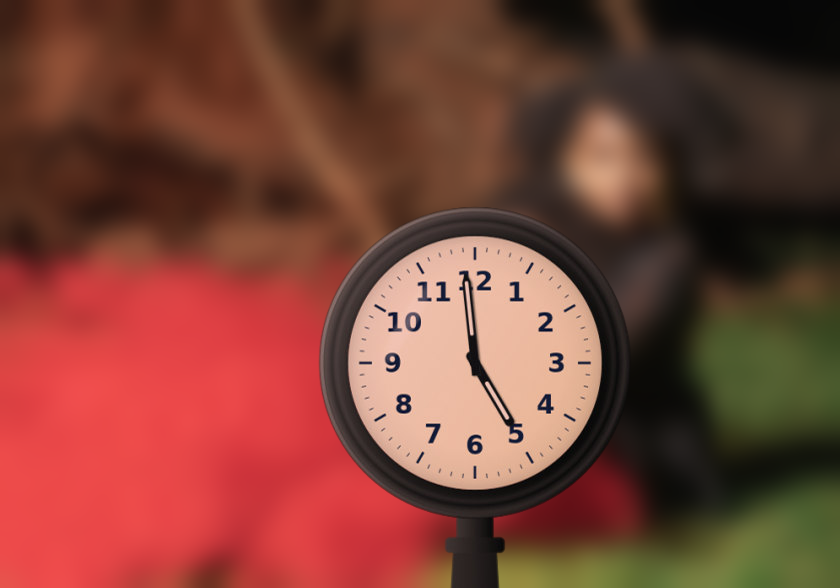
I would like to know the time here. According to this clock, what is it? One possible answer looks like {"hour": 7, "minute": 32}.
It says {"hour": 4, "minute": 59}
